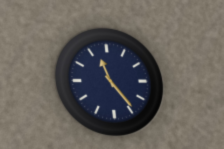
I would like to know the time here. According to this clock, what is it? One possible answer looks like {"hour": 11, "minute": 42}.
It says {"hour": 11, "minute": 24}
